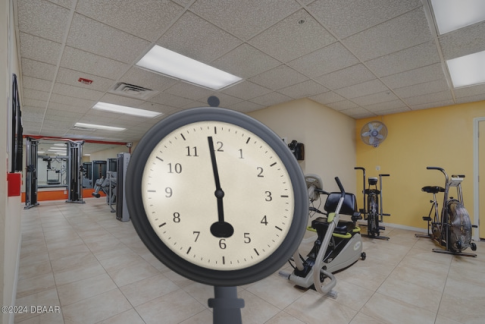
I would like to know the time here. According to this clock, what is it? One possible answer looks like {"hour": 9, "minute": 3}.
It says {"hour": 5, "minute": 59}
